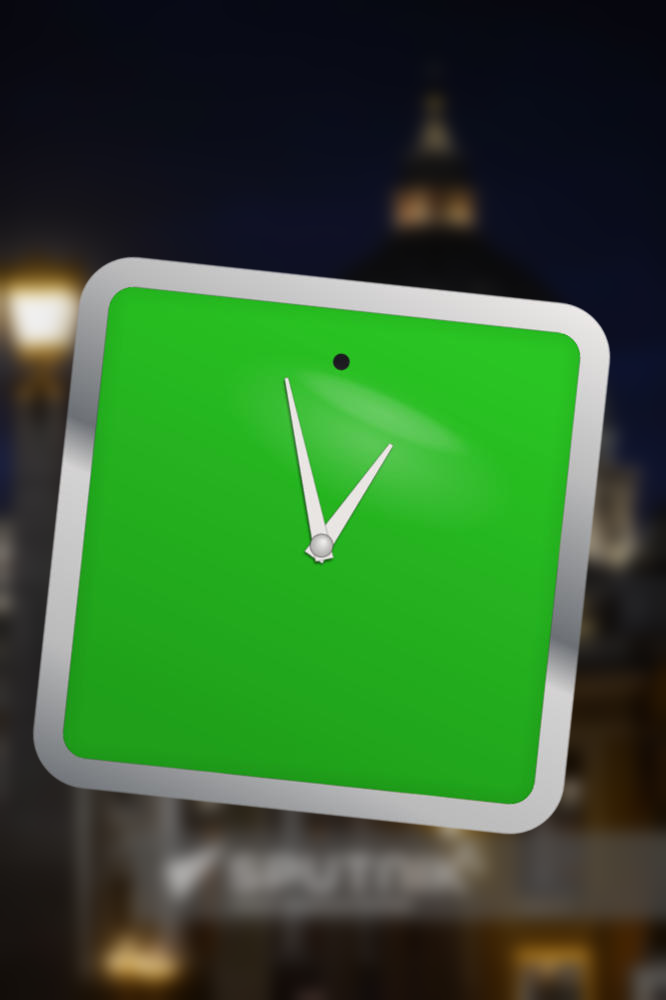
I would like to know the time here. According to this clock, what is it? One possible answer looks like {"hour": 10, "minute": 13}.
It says {"hour": 12, "minute": 57}
